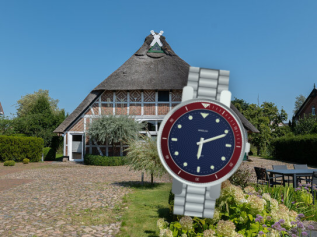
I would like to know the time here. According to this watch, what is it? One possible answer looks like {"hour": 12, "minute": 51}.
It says {"hour": 6, "minute": 11}
